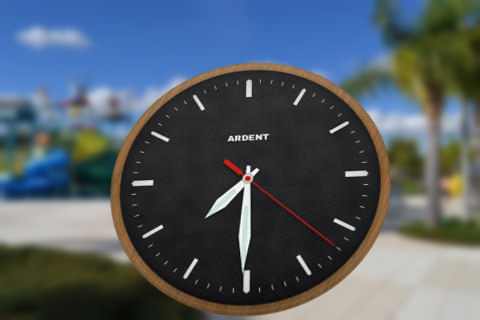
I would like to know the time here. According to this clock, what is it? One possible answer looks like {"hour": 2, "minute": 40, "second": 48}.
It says {"hour": 7, "minute": 30, "second": 22}
